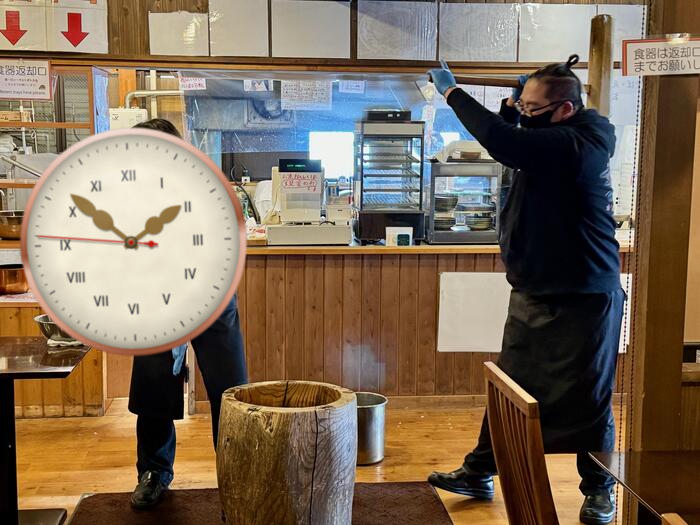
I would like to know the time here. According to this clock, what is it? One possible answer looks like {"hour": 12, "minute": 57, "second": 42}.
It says {"hour": 1, "minute": 51, "second": 46}
